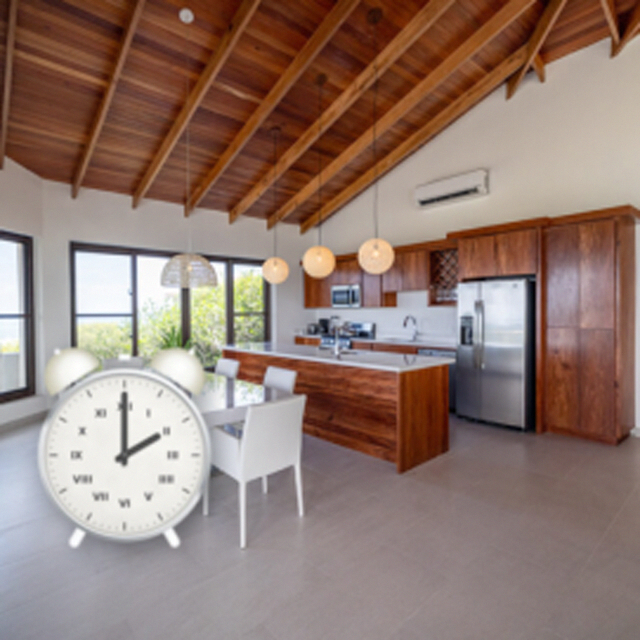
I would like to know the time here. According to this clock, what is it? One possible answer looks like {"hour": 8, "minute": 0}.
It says {"hour": 2, "minute": 0}
